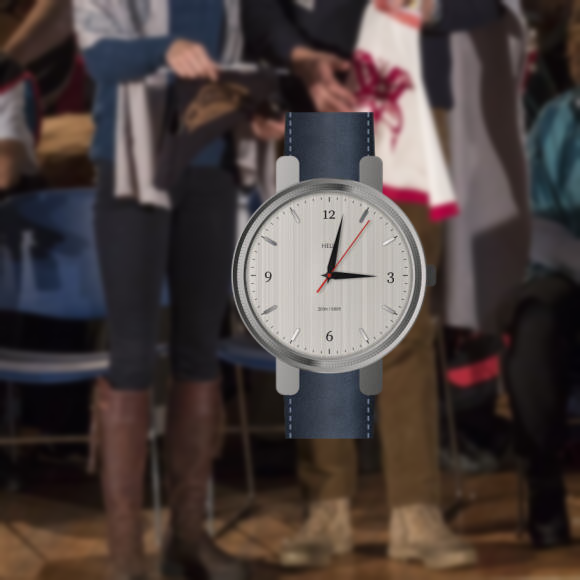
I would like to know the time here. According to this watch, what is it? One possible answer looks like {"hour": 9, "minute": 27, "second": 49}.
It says {"hour": 3, "minute": 2, "second": 6}
